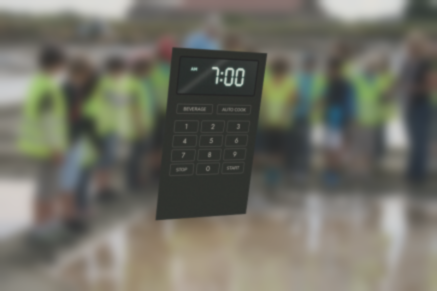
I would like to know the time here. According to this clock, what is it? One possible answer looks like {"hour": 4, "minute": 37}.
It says {"hour": 7, "minute": 0}
